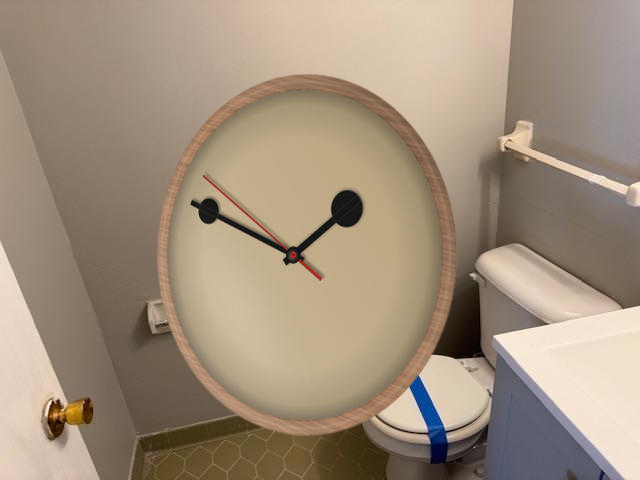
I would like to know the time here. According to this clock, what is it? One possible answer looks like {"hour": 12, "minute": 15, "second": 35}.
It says {"hour": 1, "minute": 48, "second": 51}
